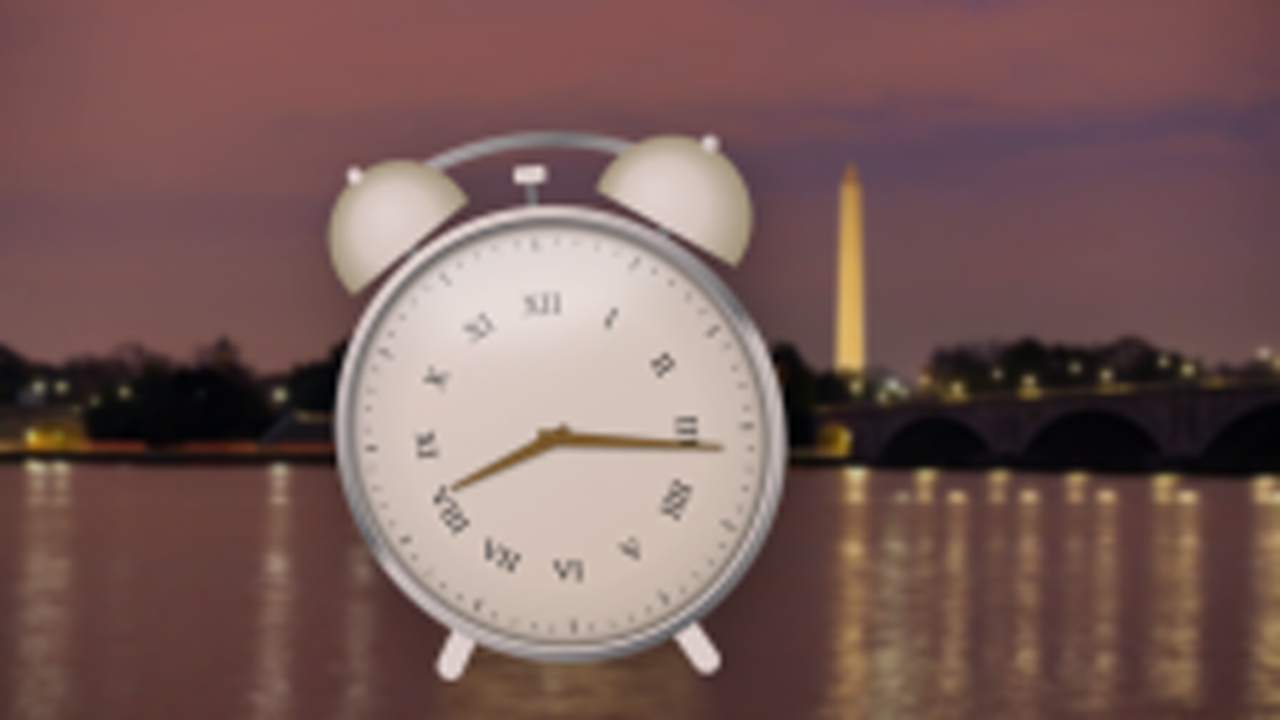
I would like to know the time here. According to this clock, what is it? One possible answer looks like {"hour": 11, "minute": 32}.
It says {"hour": 8, "minute": 16}
